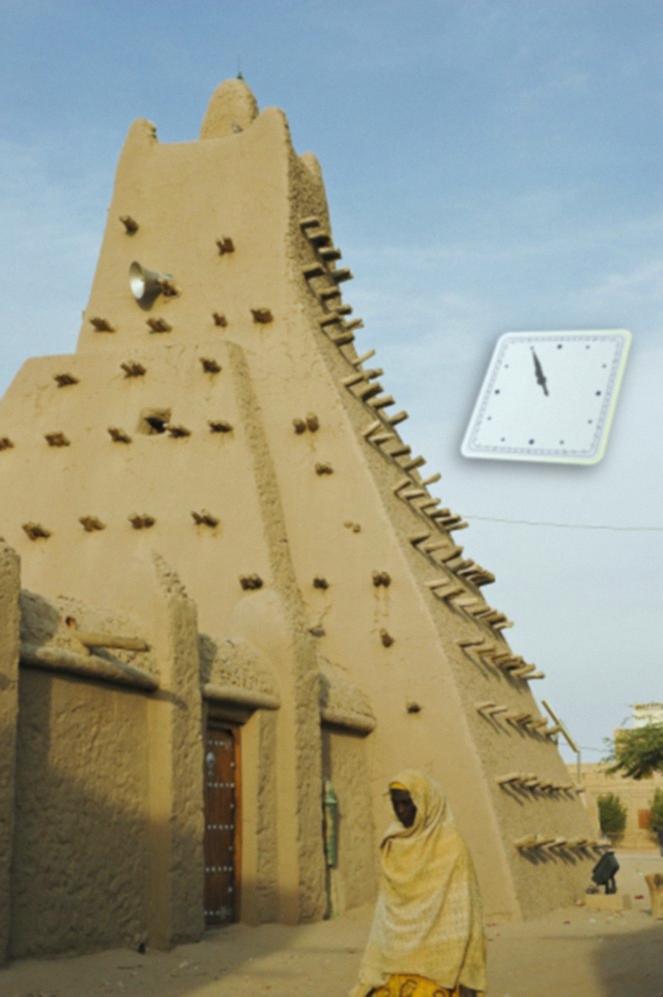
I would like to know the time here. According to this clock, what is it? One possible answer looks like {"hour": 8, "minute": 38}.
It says {"hour": 10, "minute": 55}
